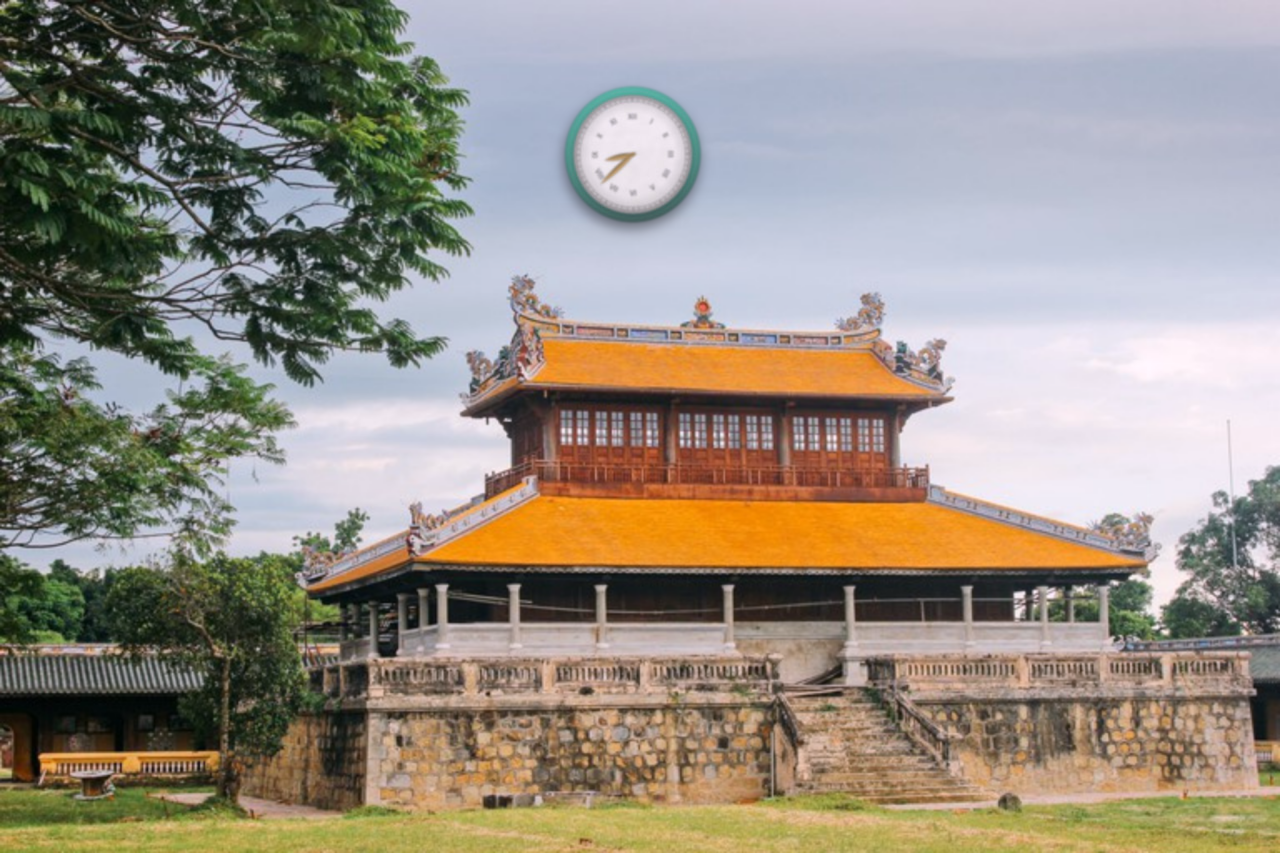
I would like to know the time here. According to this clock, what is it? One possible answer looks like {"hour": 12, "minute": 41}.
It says {"hour": 8, "minute": 38}
